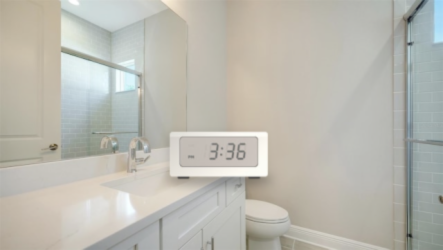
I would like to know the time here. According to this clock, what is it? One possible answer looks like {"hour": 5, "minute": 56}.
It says {"hour": 3, "minute": 36}
